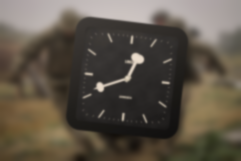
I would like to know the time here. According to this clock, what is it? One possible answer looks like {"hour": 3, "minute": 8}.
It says {"hour": 12, "minute": 41}
